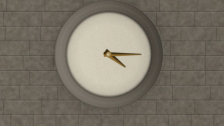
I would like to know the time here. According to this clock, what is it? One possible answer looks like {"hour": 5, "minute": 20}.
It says {"hour": 4, "minute": 15}
